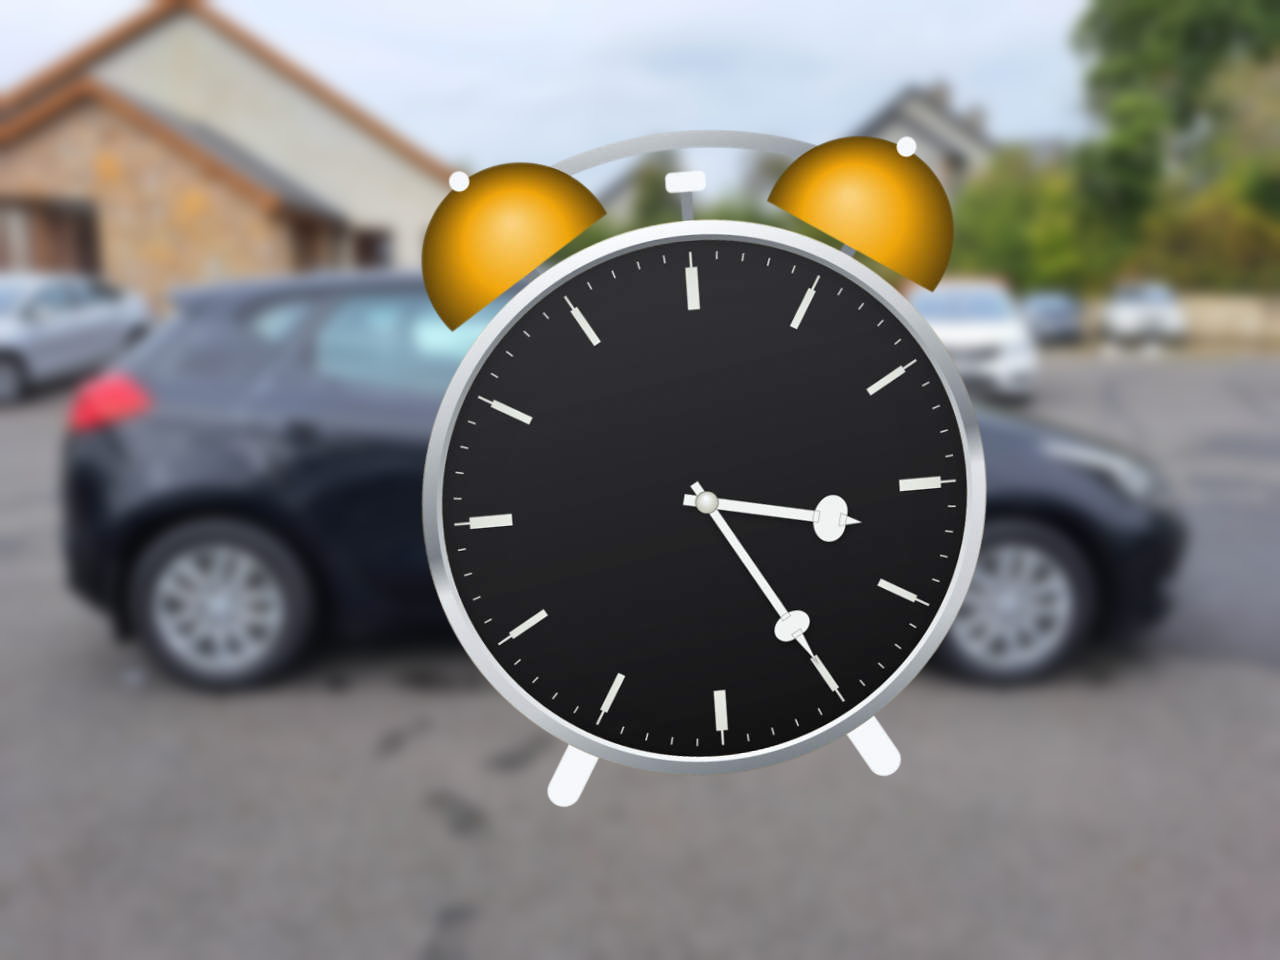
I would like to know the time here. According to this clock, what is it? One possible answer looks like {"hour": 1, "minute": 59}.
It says {"hour": 3, "minute": 25}
